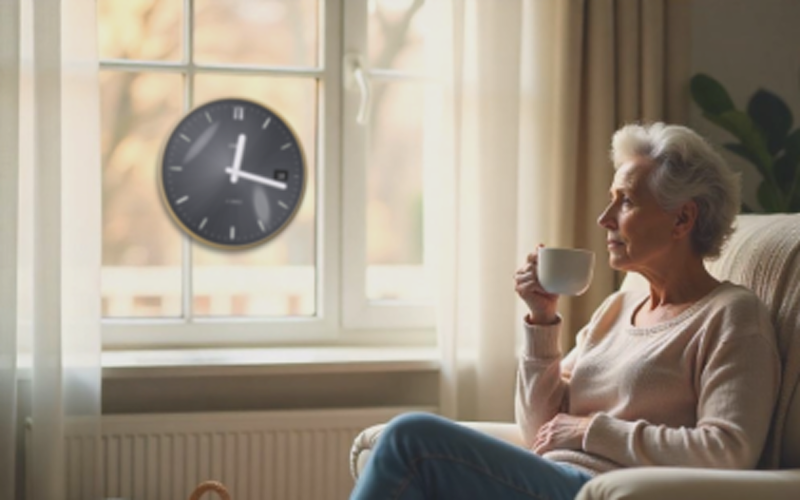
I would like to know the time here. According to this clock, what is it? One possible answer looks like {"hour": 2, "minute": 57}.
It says {"hour": 12, "minute": 17}
